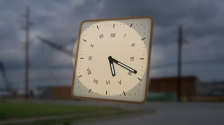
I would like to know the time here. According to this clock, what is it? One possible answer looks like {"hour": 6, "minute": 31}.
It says {"hour": 5, "minute": 19}
